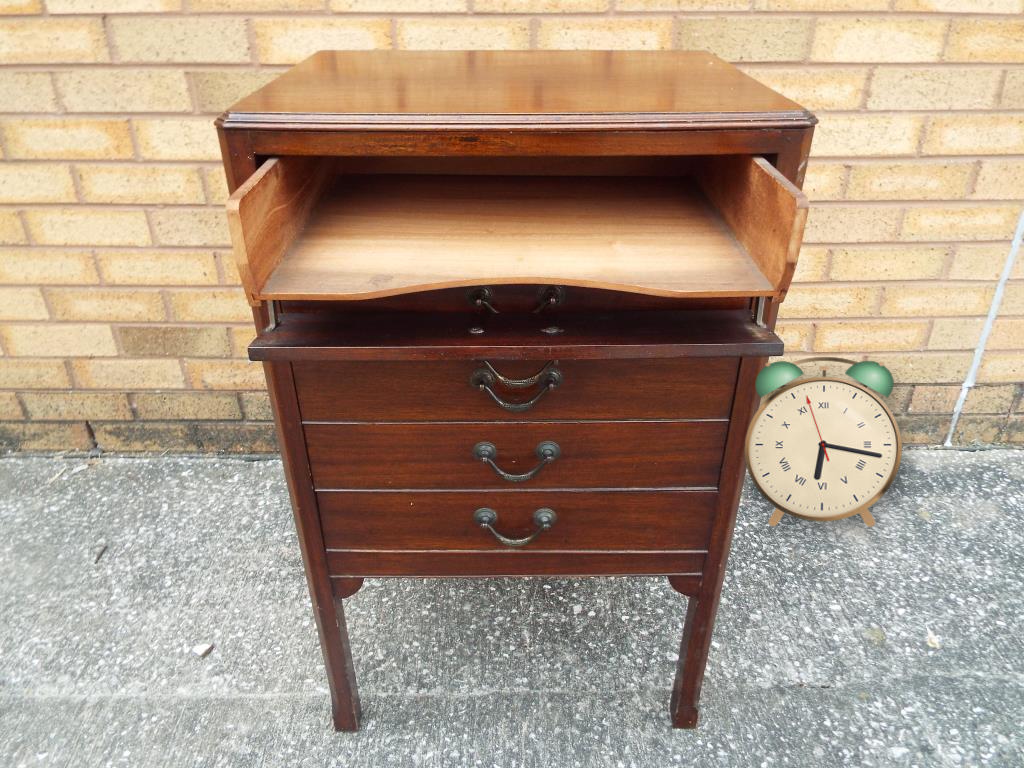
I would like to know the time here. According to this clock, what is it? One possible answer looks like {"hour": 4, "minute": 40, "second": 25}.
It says {"hour": 6, "minute": 16, "second": 57}
